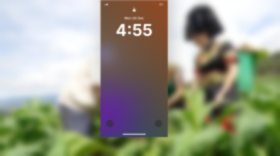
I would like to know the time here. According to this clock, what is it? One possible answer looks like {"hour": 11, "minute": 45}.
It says {"hour": 4, "minute": 55}
